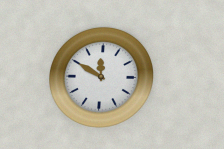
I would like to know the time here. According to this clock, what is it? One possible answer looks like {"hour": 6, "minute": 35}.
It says {"hour": 11, "minute": 50}
